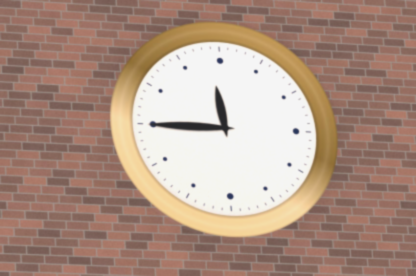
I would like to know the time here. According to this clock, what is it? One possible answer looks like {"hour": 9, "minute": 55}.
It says {"hour": 11, "minute": 45}
